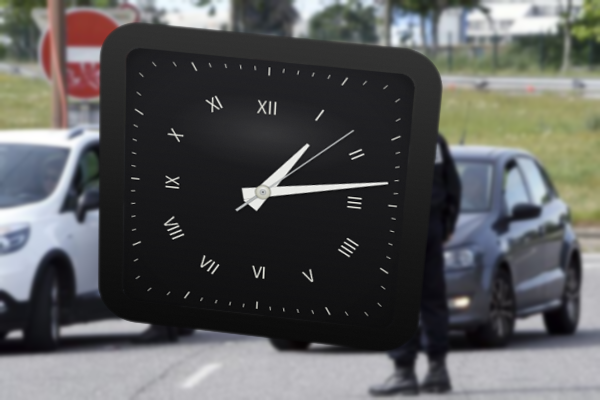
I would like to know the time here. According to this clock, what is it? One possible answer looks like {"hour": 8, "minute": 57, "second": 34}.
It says {"hour": 1, "minute": 13, "second": 8}
